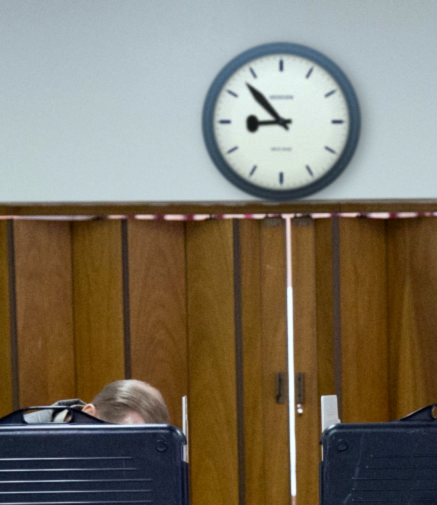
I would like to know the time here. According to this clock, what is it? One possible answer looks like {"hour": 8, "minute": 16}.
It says {"hour": 8, "minute": 53}
